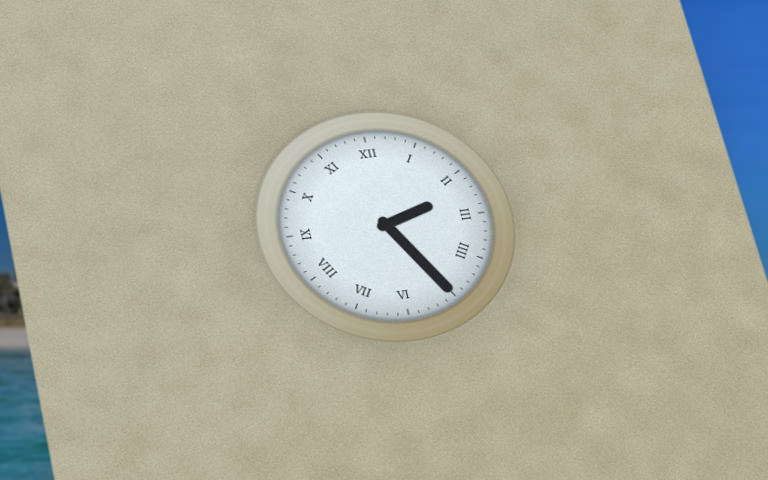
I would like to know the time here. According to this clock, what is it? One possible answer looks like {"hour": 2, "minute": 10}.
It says {"hour": 2, "minute": 25}
